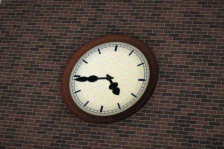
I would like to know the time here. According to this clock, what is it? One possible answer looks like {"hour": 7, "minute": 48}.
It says {"hour": 4, "minute": 44}
